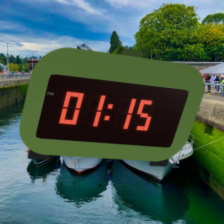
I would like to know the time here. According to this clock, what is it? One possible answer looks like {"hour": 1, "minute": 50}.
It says {"hour": 1, "minute": 15}
